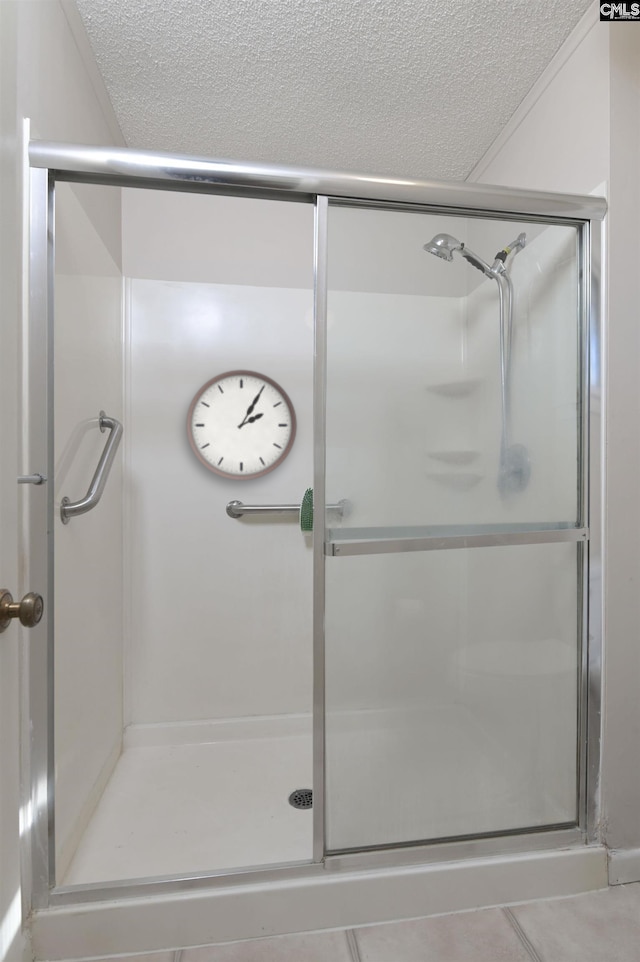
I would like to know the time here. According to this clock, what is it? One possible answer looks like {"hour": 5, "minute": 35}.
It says {"hour": 2, "minute": 5}
